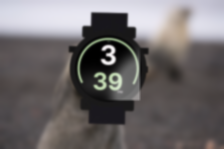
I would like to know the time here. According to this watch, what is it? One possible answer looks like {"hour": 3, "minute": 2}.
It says {"hour": 3, "minute": 39}
